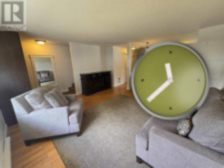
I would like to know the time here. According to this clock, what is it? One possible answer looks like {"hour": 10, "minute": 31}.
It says {"hour": 11, "minute": 38}
